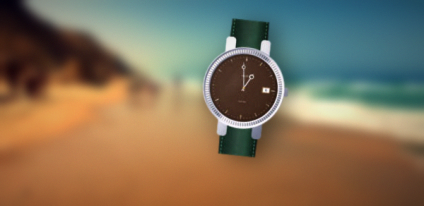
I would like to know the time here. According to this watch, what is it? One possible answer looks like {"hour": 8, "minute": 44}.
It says {"hour": 12, "minute": 59}
